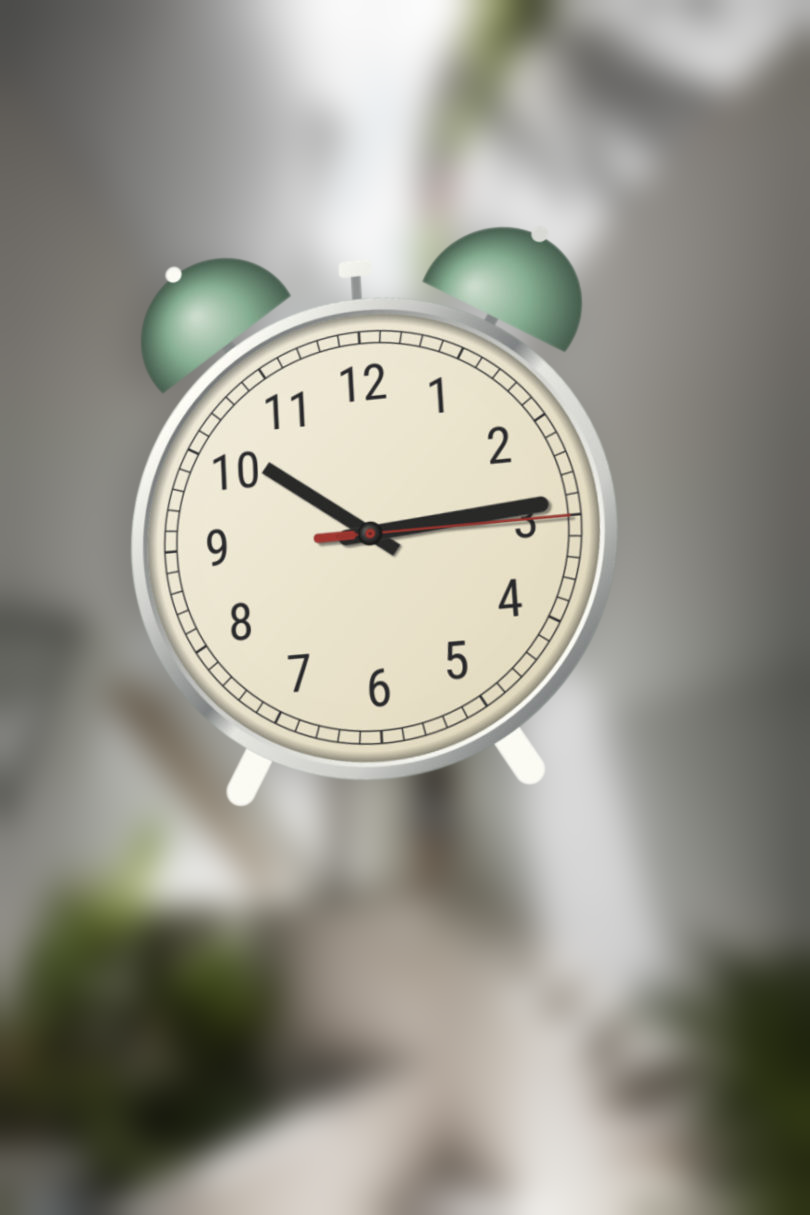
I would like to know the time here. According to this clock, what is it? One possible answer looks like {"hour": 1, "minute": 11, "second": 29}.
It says {"hour": 10, "minute": 14, "second": 15}
